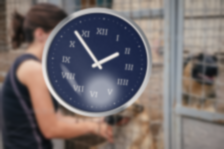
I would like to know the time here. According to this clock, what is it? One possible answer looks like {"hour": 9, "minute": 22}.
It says {"hour": 1, "minute": 53}
